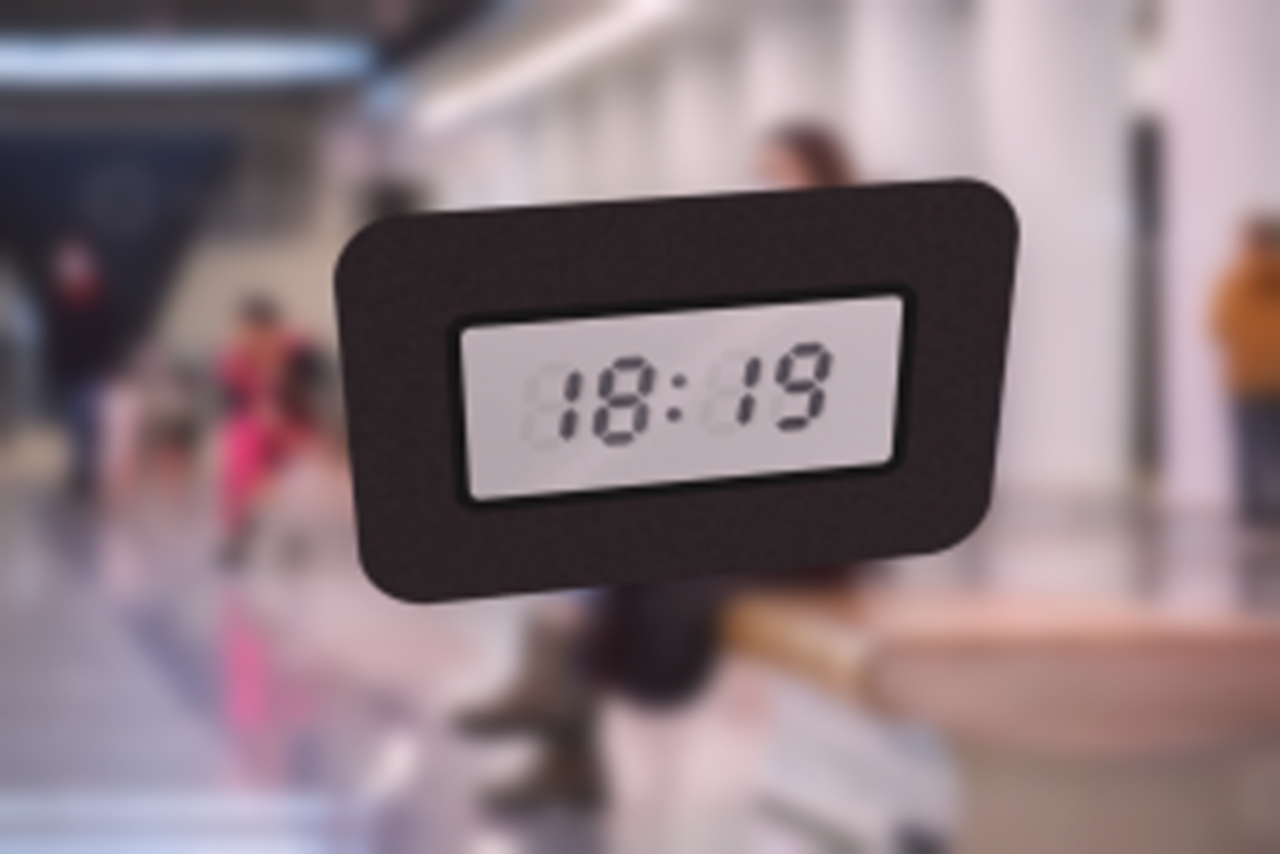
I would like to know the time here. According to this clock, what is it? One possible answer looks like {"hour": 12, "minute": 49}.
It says {"hour": 18, "minute": 19}
